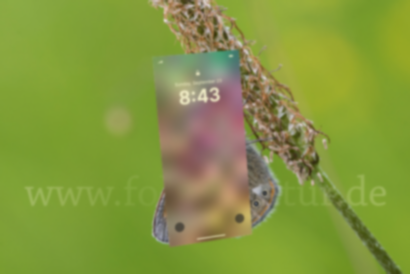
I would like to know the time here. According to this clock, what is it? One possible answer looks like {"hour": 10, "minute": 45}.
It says {"hour": 8, "minute": 43}
